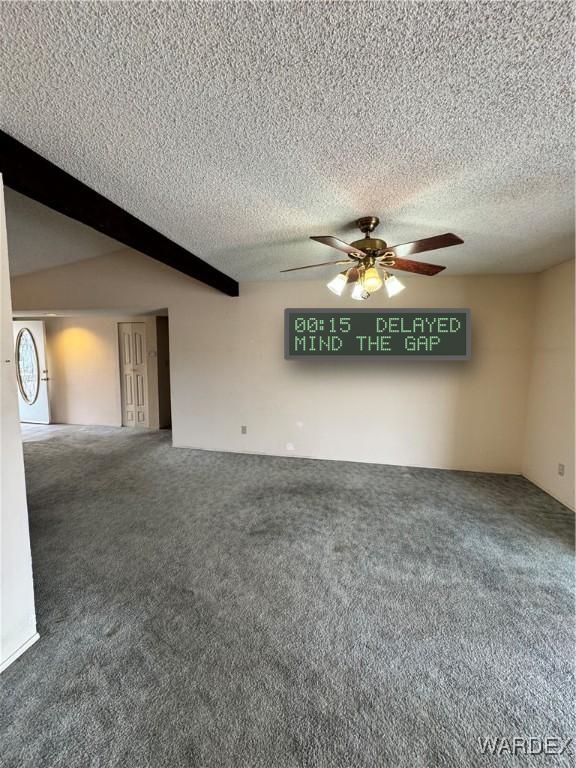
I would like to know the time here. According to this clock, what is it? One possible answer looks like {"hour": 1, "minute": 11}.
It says {"hour": 0, "minute": 15}
